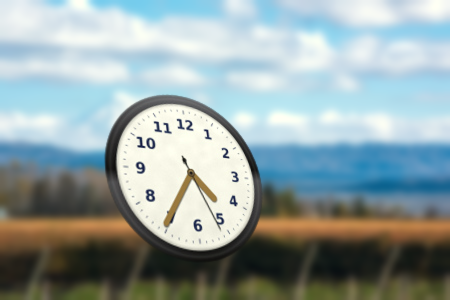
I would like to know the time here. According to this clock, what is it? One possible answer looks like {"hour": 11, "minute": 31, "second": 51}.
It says {"hour": 4, "minute": 35, "second": 26}
